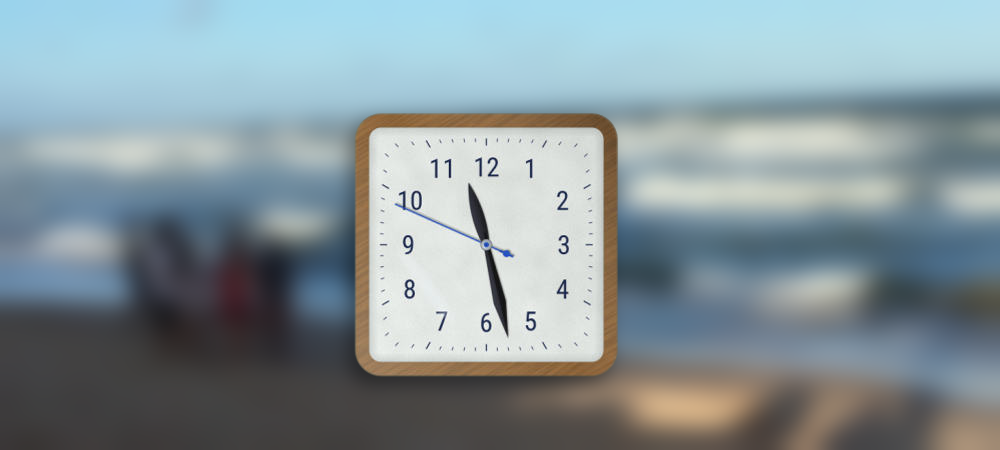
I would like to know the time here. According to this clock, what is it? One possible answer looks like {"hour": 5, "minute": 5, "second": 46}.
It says {"hour": 11, "minute": 27, "second": 49}
